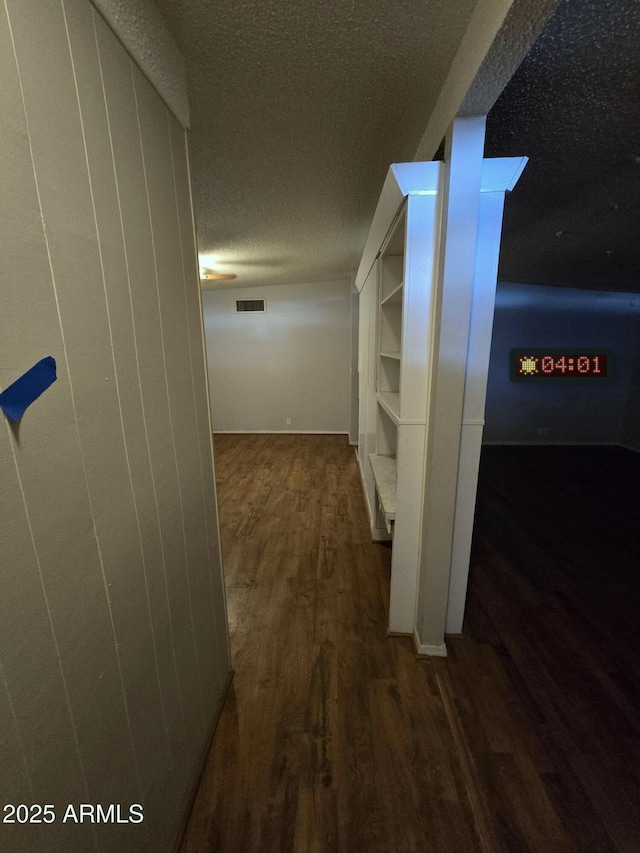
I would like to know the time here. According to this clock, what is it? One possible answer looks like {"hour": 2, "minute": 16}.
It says {"hour": 4, "minute": 1}
